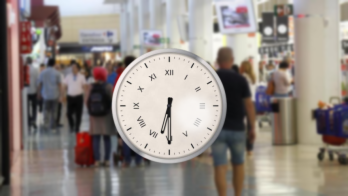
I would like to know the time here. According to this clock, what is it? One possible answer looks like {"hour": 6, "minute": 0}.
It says {"hour": 6, "minute": 30}
